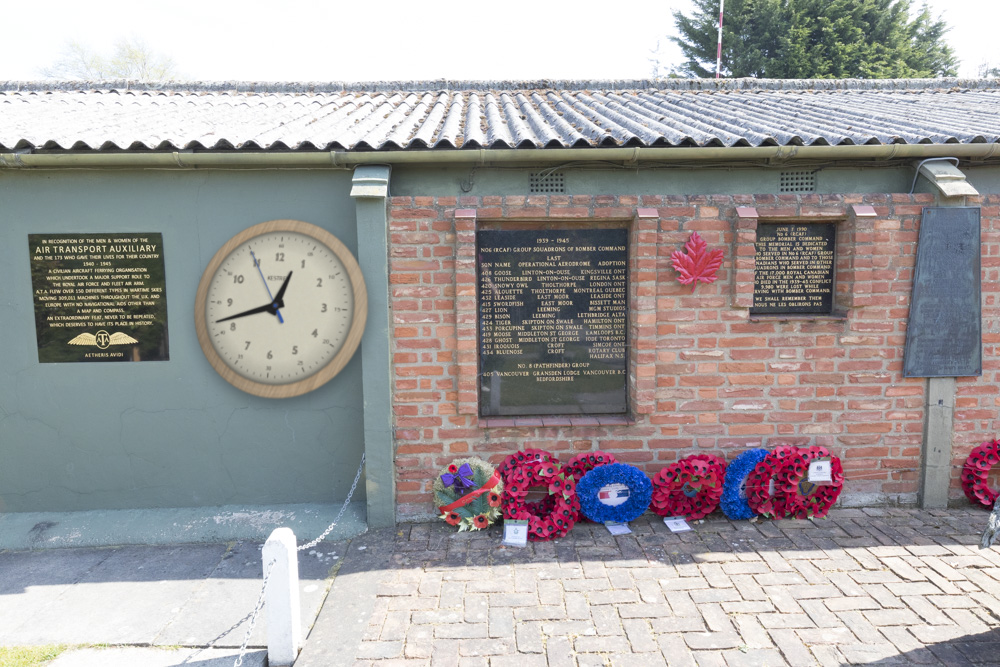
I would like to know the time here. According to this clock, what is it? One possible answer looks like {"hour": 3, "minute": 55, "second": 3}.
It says {"hour": 12, "minute": 41, "second": 55}
